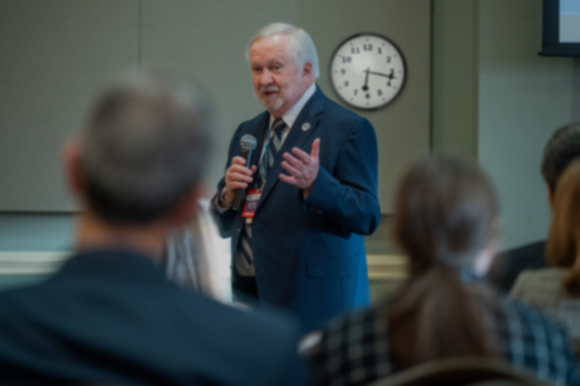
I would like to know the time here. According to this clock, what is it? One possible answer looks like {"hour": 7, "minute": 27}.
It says {"hour": 6, "minute": 17}
